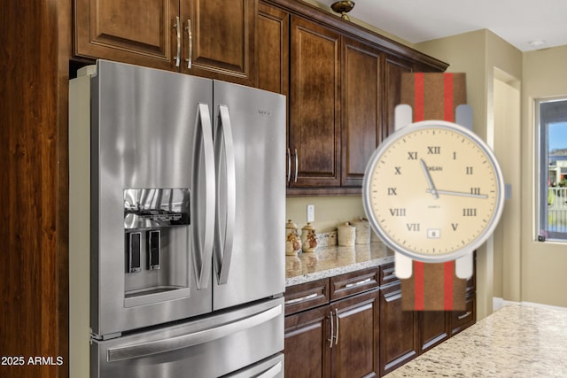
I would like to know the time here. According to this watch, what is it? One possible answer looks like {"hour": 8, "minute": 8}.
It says {"hour": 11, "minute": 16}
